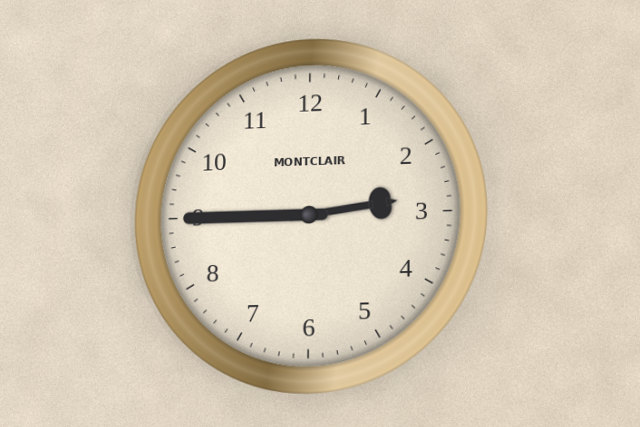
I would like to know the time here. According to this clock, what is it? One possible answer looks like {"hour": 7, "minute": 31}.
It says {"hour": 2, "minute": 45}
